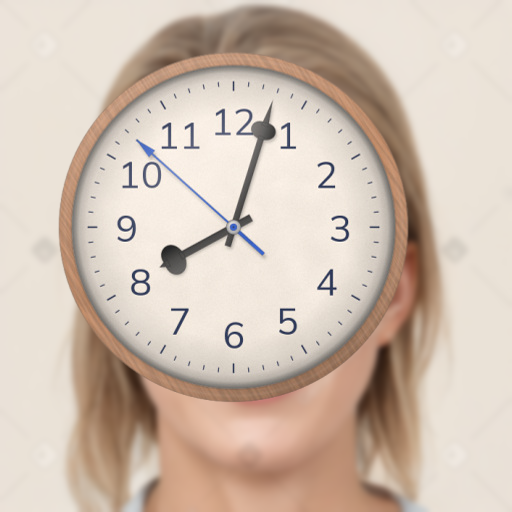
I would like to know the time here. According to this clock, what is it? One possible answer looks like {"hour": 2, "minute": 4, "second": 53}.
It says {"hour": 8, "minute": 2, "second": 52}
